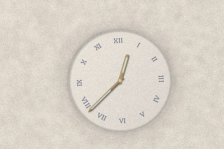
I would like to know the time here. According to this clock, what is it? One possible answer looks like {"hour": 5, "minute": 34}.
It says {"hour": 12, "minute": 38}
